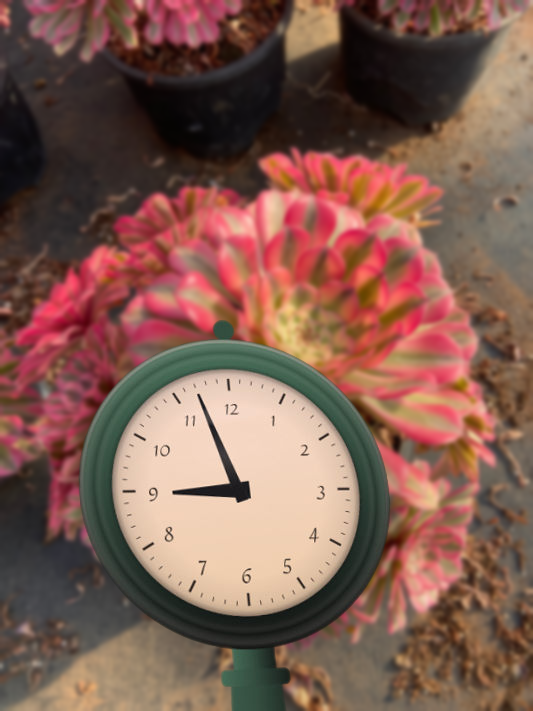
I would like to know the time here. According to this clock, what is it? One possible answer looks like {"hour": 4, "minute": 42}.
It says {"hour": 8, "minute": 57}
